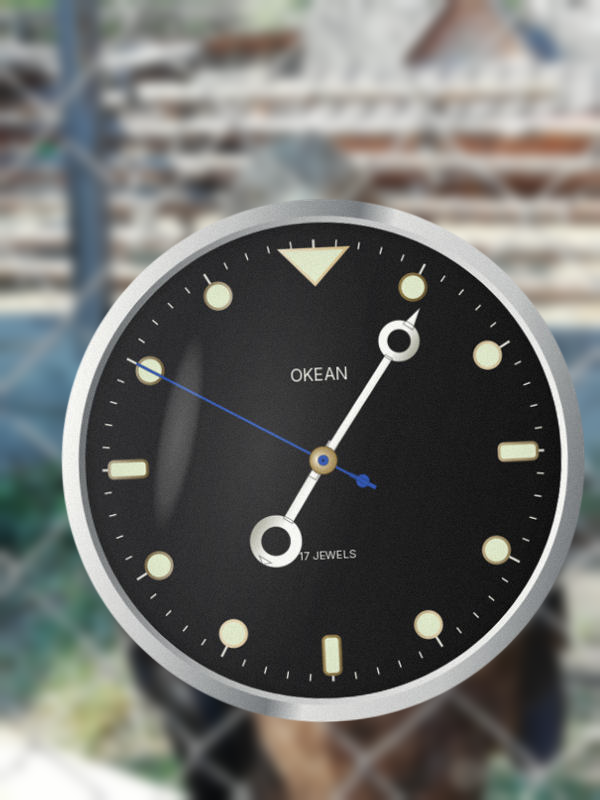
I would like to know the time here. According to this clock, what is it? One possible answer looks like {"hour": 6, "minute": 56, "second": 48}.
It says {"hour": 7, "minute": 5, "second": 50}
